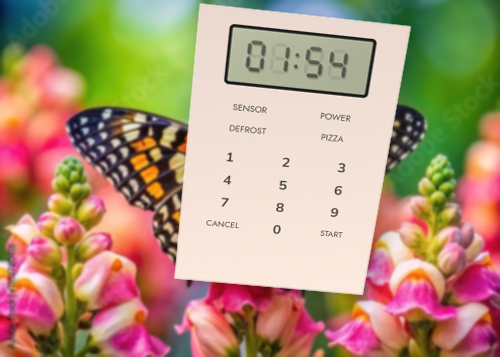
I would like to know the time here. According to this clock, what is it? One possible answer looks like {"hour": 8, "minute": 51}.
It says {"hour": 1, "minute": 54}
